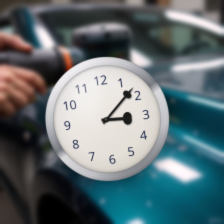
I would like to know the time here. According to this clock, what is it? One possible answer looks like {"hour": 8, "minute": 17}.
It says {"hour": 3, "minute": 8}
